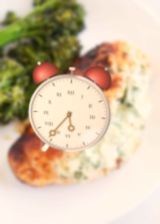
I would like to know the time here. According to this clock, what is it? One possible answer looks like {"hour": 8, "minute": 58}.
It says {"hour": 5, "minute": 36}
